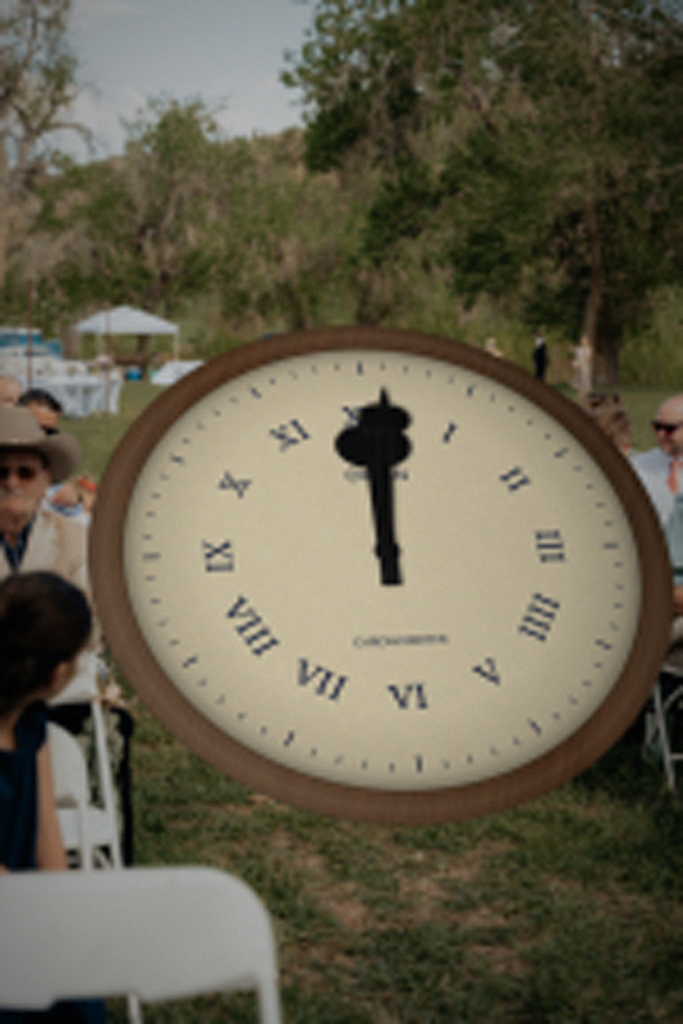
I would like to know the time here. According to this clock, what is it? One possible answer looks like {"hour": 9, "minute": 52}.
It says {"hour": 12, "minute": 1}
